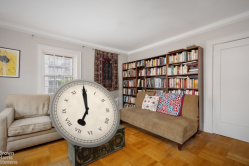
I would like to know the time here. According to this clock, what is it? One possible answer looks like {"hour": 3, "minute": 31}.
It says {"hour": 7, "minute": 0}
